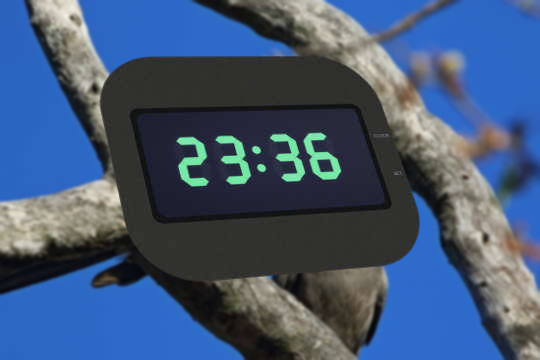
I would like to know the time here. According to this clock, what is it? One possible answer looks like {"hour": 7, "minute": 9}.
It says {"hour": 23, "minute": 36}
